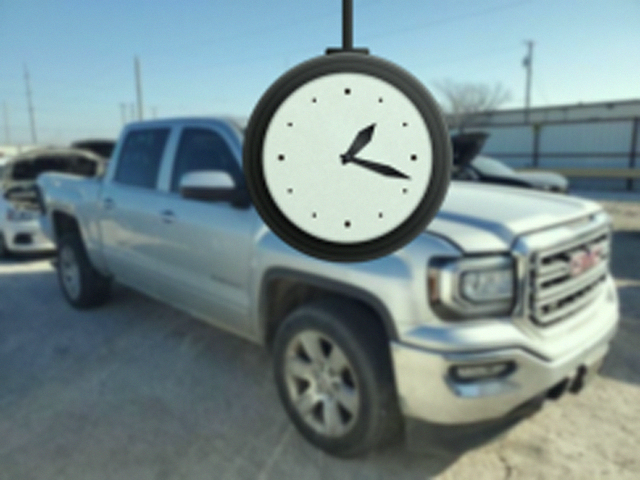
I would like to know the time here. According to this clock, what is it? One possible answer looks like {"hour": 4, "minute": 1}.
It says {"hour": 1, "minute": 18}
